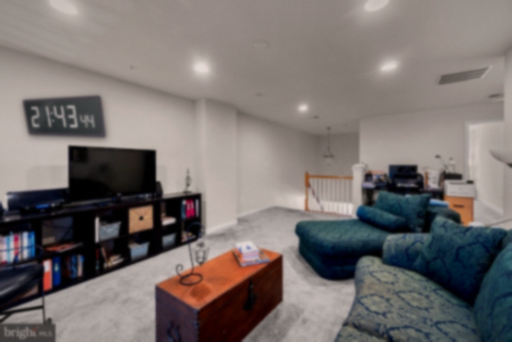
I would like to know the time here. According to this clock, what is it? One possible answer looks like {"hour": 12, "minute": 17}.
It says {"hour": 21, "minute": 43}
